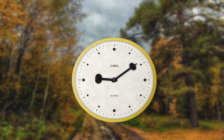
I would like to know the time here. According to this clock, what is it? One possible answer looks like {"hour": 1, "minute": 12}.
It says {"hour": 9, "minute": 9}
